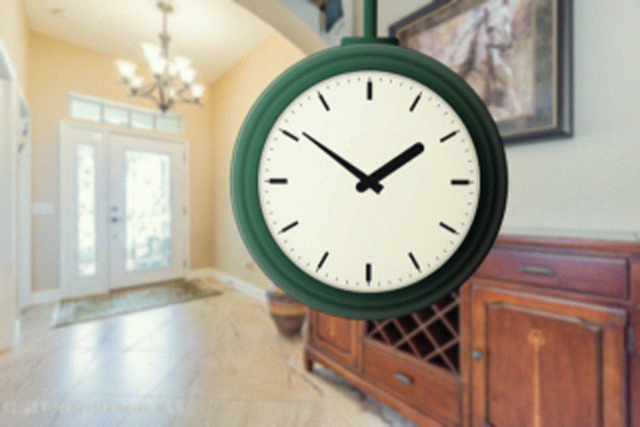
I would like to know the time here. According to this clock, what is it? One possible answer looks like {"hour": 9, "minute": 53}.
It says {"hour": 1, "minute": 51}
